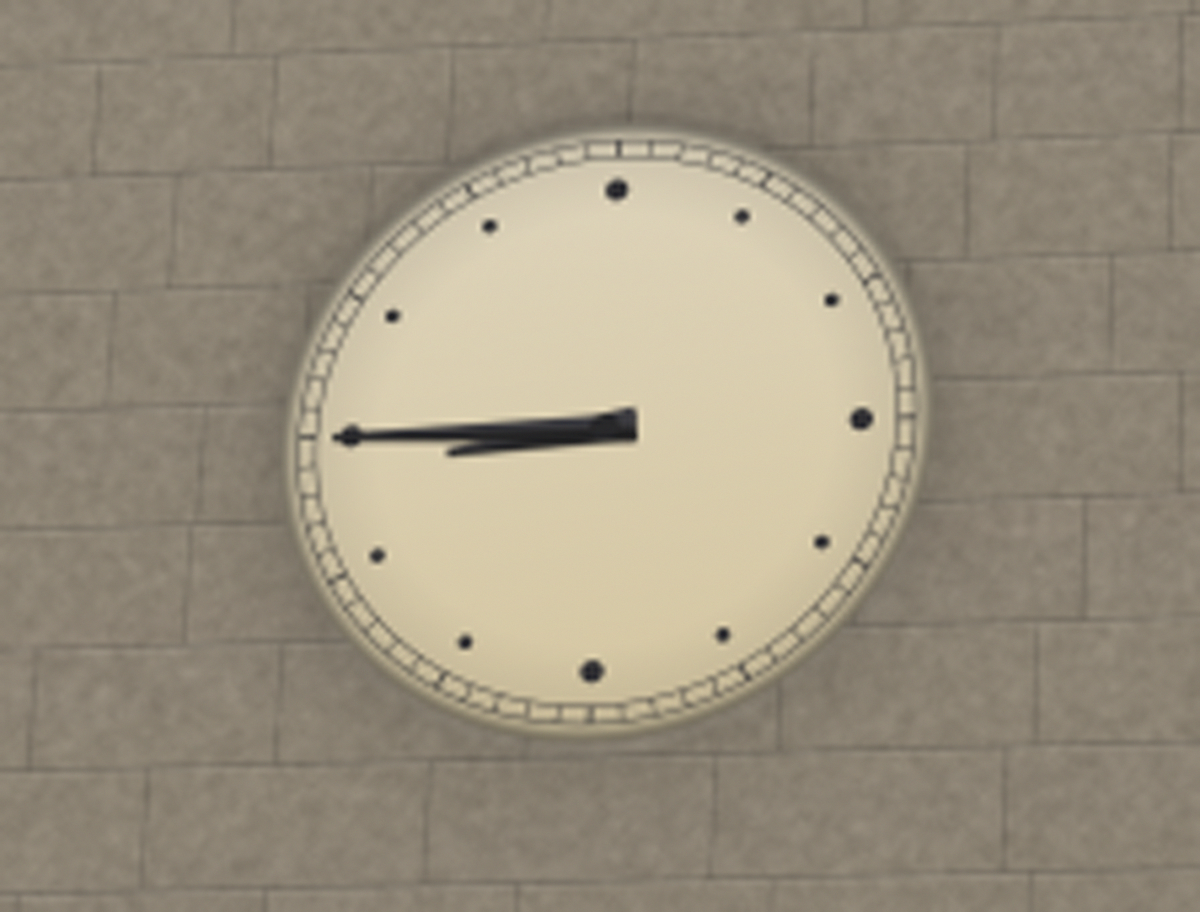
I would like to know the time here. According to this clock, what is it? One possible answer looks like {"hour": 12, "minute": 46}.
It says {"hour": 8, "minute": 45}
